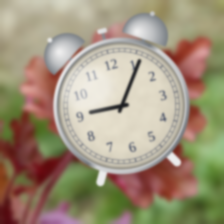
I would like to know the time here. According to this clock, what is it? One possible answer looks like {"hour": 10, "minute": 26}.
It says {"hour": 9, "minute": 6}
